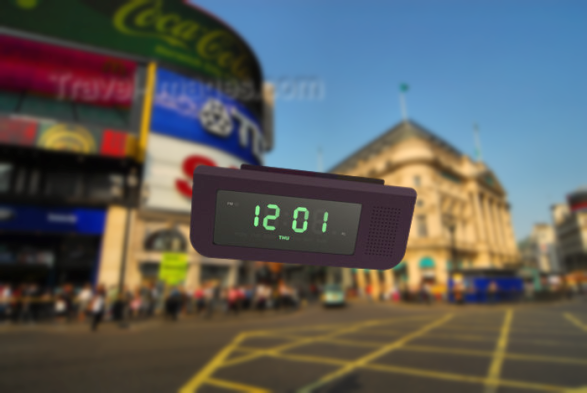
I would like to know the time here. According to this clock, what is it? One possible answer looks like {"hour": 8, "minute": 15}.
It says {"hour": 12, "minute": 1}
